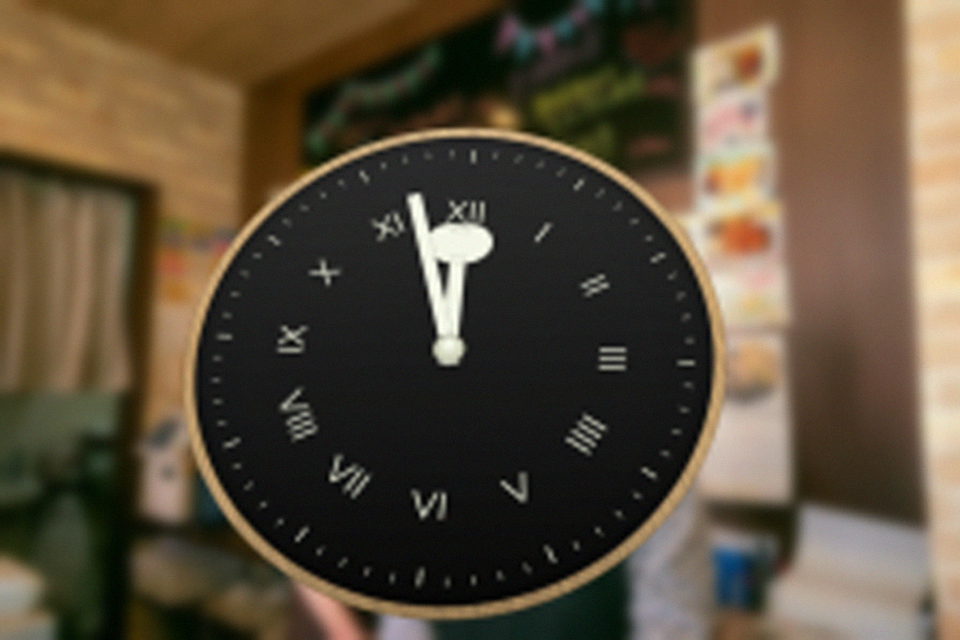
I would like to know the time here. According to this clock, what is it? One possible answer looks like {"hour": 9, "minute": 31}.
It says {"hour": 11, "minute": 57}
